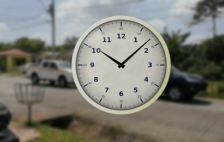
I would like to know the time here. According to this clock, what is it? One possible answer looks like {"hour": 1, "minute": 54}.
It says {"hour": 10, "minute": 8}
